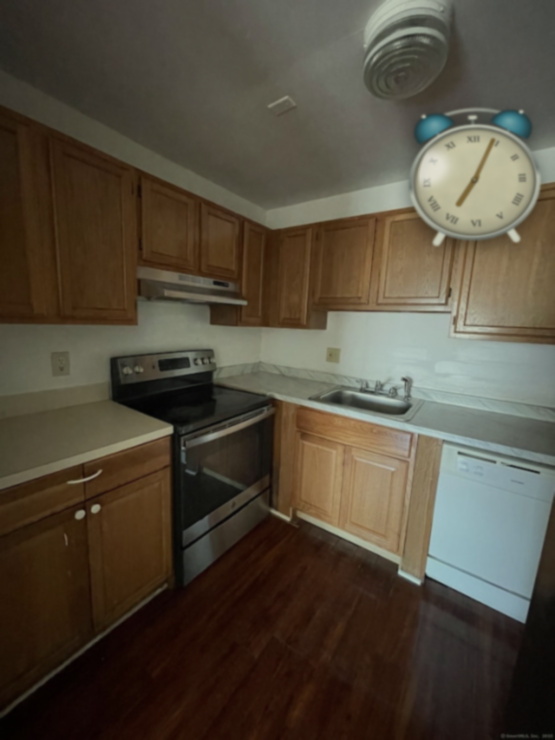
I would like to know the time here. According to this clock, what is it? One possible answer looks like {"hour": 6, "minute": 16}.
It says {"hour": 7, "minute": 4}
